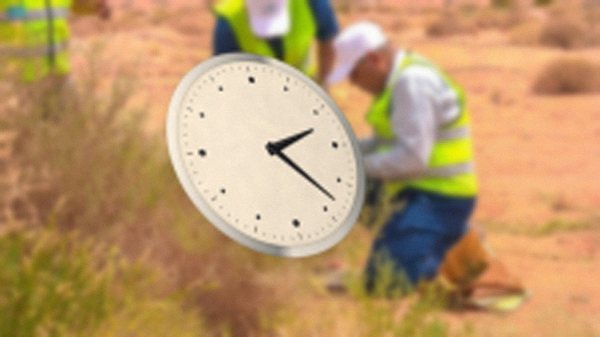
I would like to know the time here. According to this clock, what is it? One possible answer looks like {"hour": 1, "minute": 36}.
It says {"hour": 2, "minute": 23}
